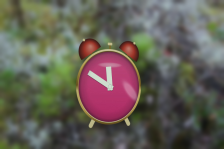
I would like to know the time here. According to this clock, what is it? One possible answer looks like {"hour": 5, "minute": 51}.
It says {"hour": 11, "minute": 50}
